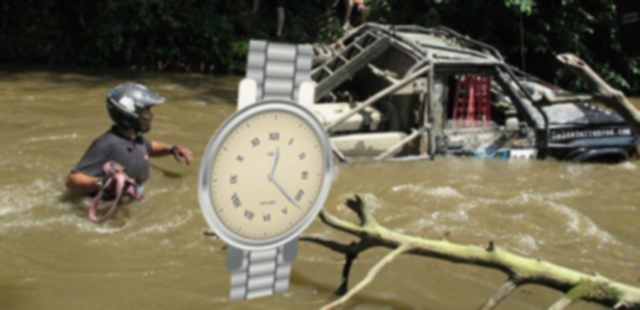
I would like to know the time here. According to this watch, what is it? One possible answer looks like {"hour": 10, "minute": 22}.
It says {"hour": 12, "minute": 22}
